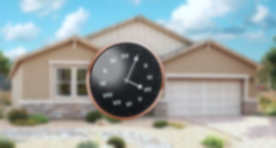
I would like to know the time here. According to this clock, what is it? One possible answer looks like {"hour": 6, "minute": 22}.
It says {"hour": 4, "minute": 5}
